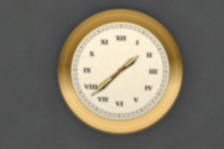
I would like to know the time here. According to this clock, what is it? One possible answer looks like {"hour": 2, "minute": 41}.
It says {"hour": 1, "minute": 38}
